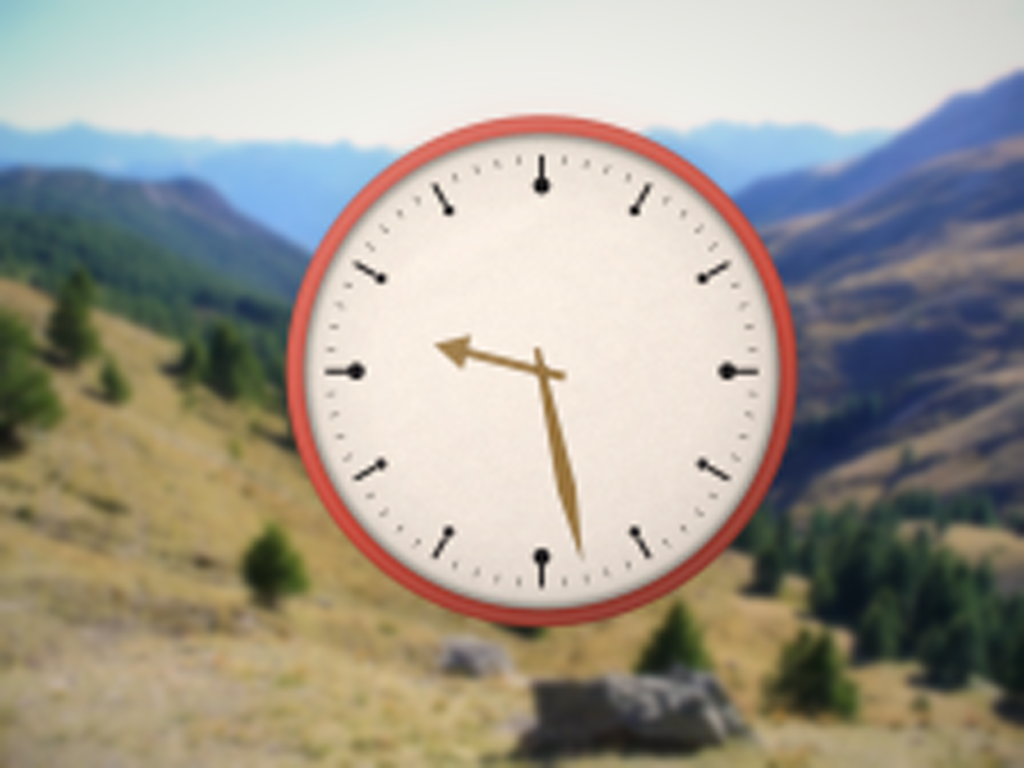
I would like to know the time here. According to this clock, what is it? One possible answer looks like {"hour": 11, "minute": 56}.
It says {"hour": 9, "minute": 28}
